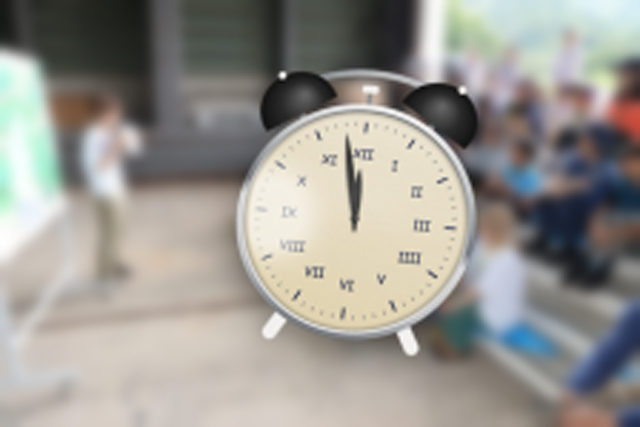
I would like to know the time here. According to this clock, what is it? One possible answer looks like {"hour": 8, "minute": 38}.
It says {"hour": 11, "minute": 58}
